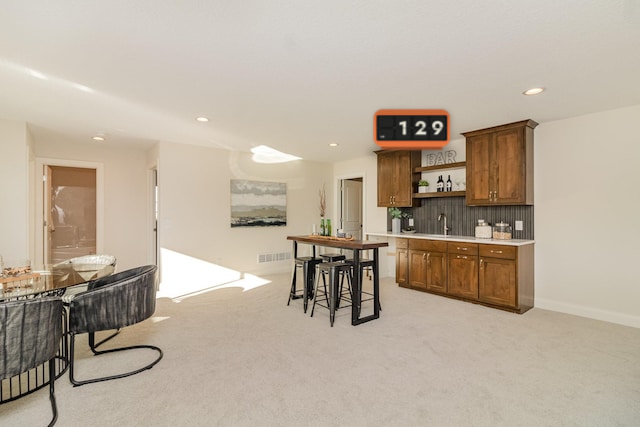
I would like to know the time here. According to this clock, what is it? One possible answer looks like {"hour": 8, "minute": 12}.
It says {"hour": 1, "minute": 29}
